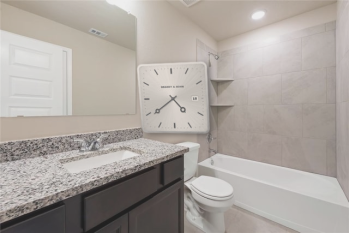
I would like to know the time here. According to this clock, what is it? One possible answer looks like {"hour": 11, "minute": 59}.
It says {"hour": 4, "minute": 39}
